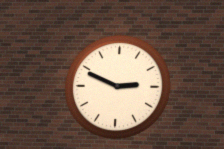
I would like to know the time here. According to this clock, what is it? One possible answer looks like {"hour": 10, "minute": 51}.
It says {"hour": 2, "minute": 49}
